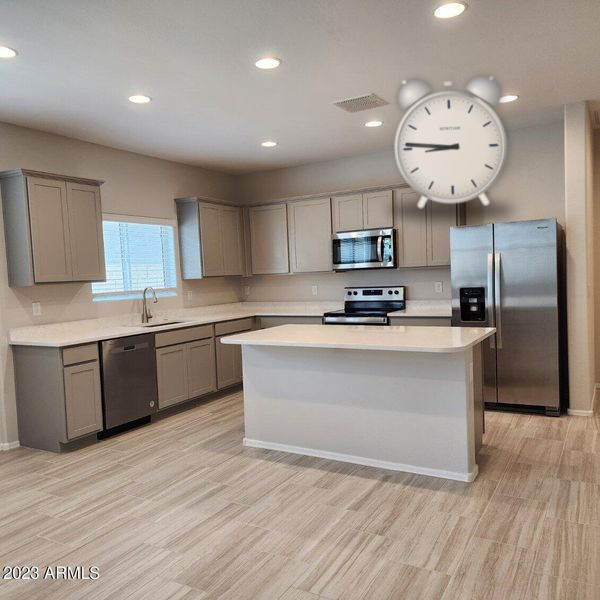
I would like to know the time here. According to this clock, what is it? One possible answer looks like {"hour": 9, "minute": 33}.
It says {"hour": 8, "minute": 46}
